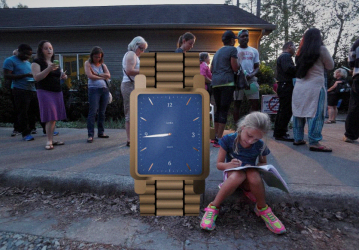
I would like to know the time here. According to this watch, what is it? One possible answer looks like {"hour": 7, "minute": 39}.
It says {"hour": 8, "minute": 44}
